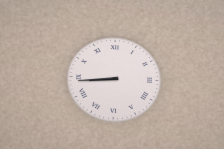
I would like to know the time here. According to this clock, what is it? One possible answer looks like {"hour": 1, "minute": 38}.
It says {"hour": 8, "minute": 44}
